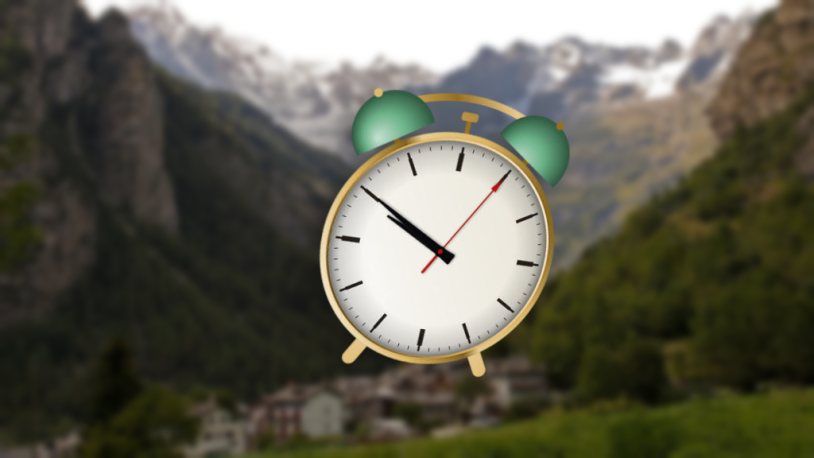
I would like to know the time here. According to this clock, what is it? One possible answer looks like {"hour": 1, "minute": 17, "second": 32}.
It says {"hour": 9, "minute": 50, "second": 5}
